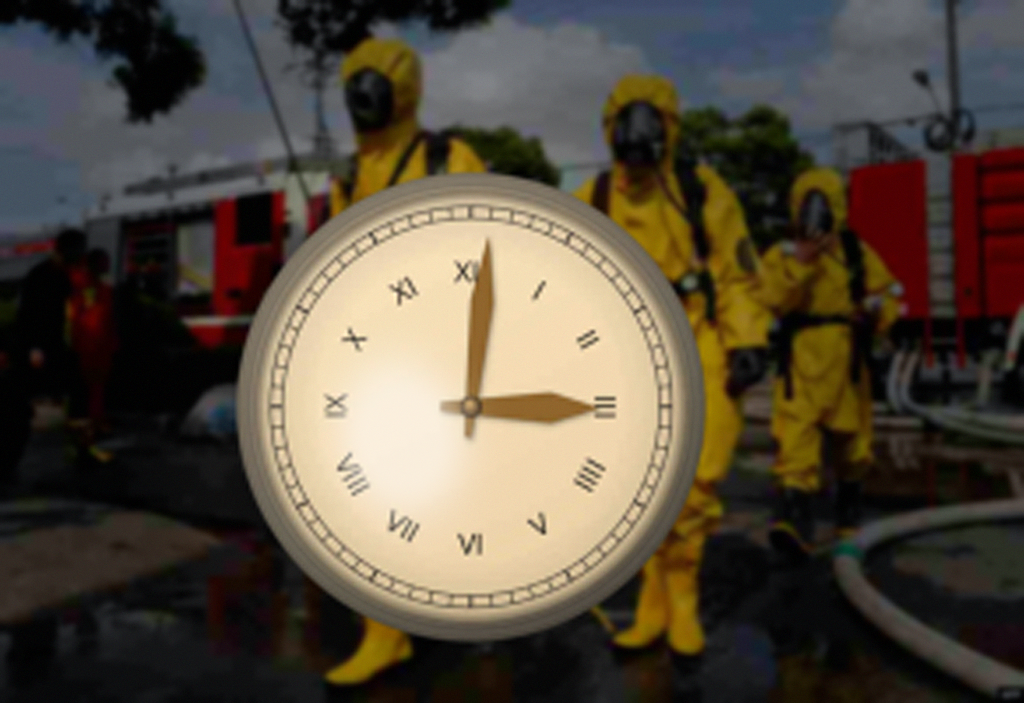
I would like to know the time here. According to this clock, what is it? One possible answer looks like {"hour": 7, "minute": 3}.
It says {"hour": 3, "minute": 1}
